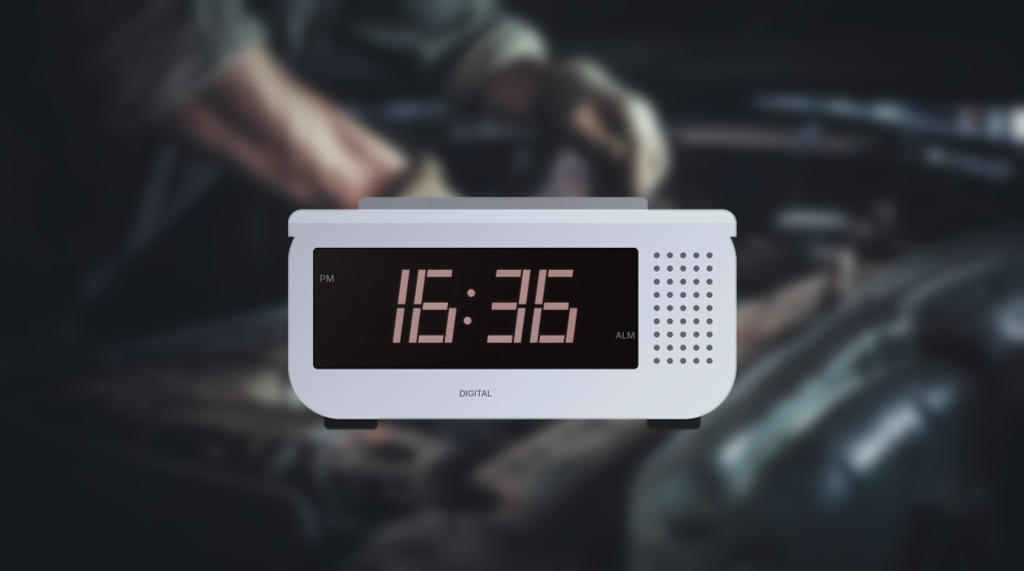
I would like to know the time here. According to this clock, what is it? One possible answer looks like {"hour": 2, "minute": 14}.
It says {"hour": 16, "minute": 36}
